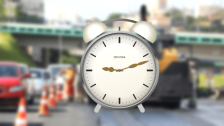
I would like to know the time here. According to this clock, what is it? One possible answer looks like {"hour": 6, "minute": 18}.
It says {"hour": 9, "minute": 12}
